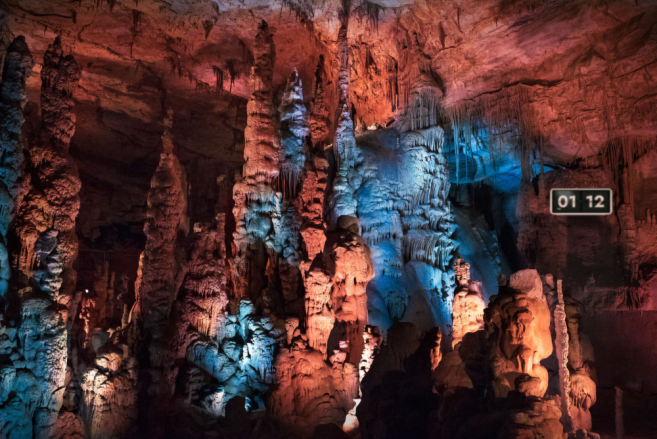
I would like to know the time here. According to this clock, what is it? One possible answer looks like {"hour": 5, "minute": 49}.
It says {"hour": 1, "minute": 12}
